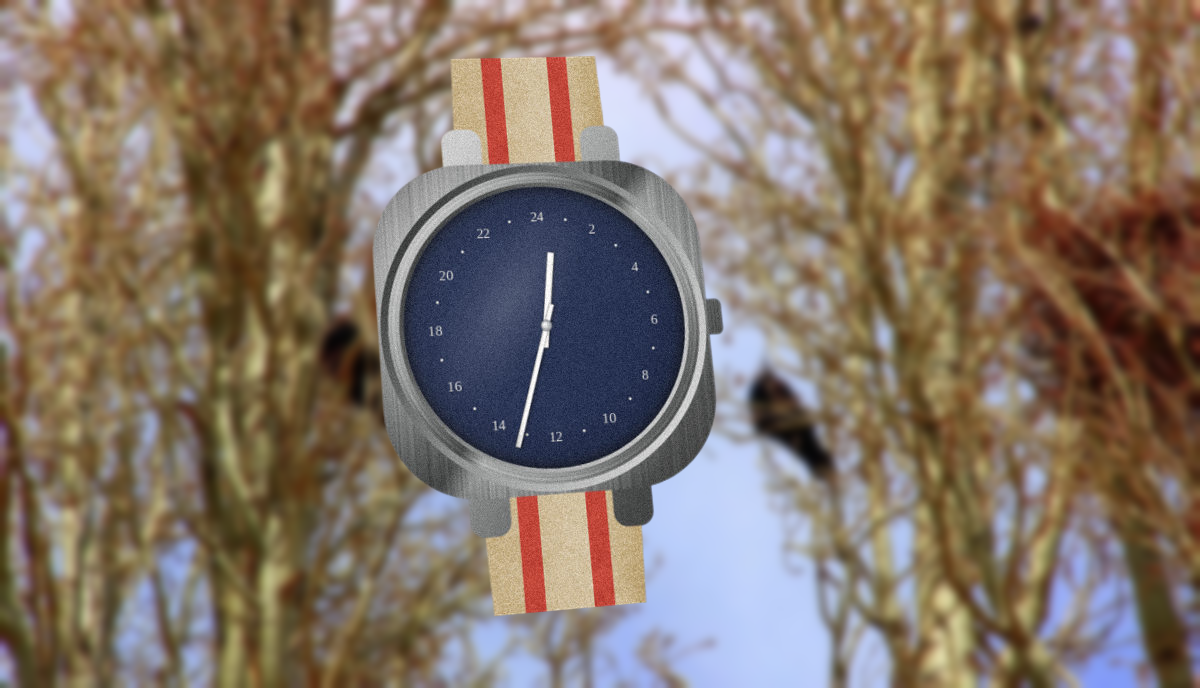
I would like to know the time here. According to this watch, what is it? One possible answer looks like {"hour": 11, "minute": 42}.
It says {"hour": 0, "minute": 33}
